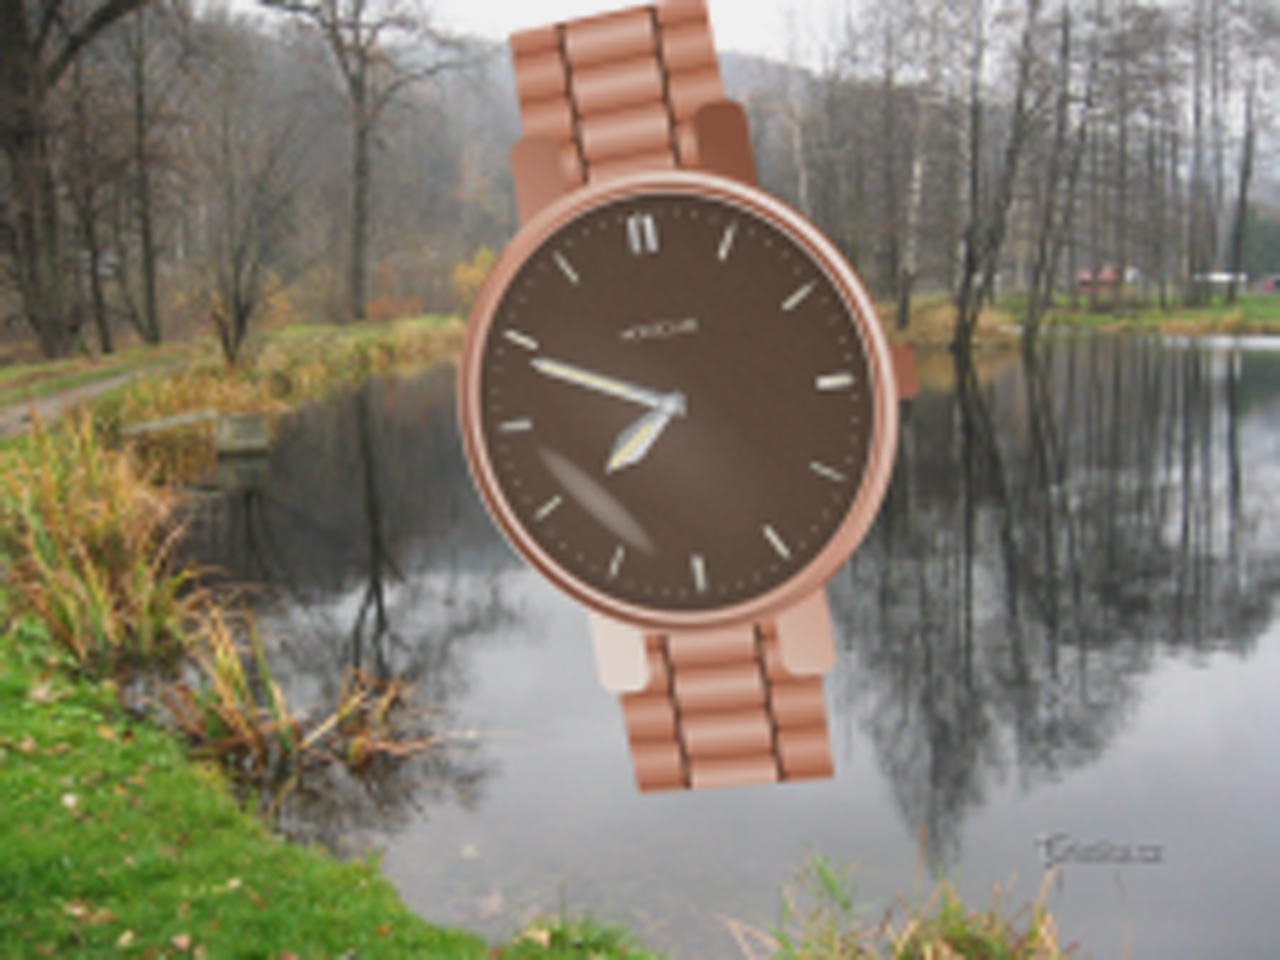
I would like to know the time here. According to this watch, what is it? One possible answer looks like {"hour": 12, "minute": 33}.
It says {"hour": 7, "minute": 49}
